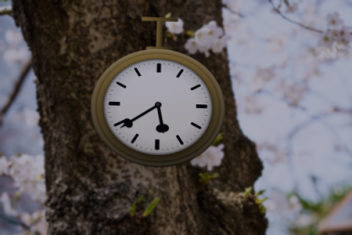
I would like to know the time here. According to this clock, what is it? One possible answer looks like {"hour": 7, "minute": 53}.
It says {"hour": 5, "minute": 39}
